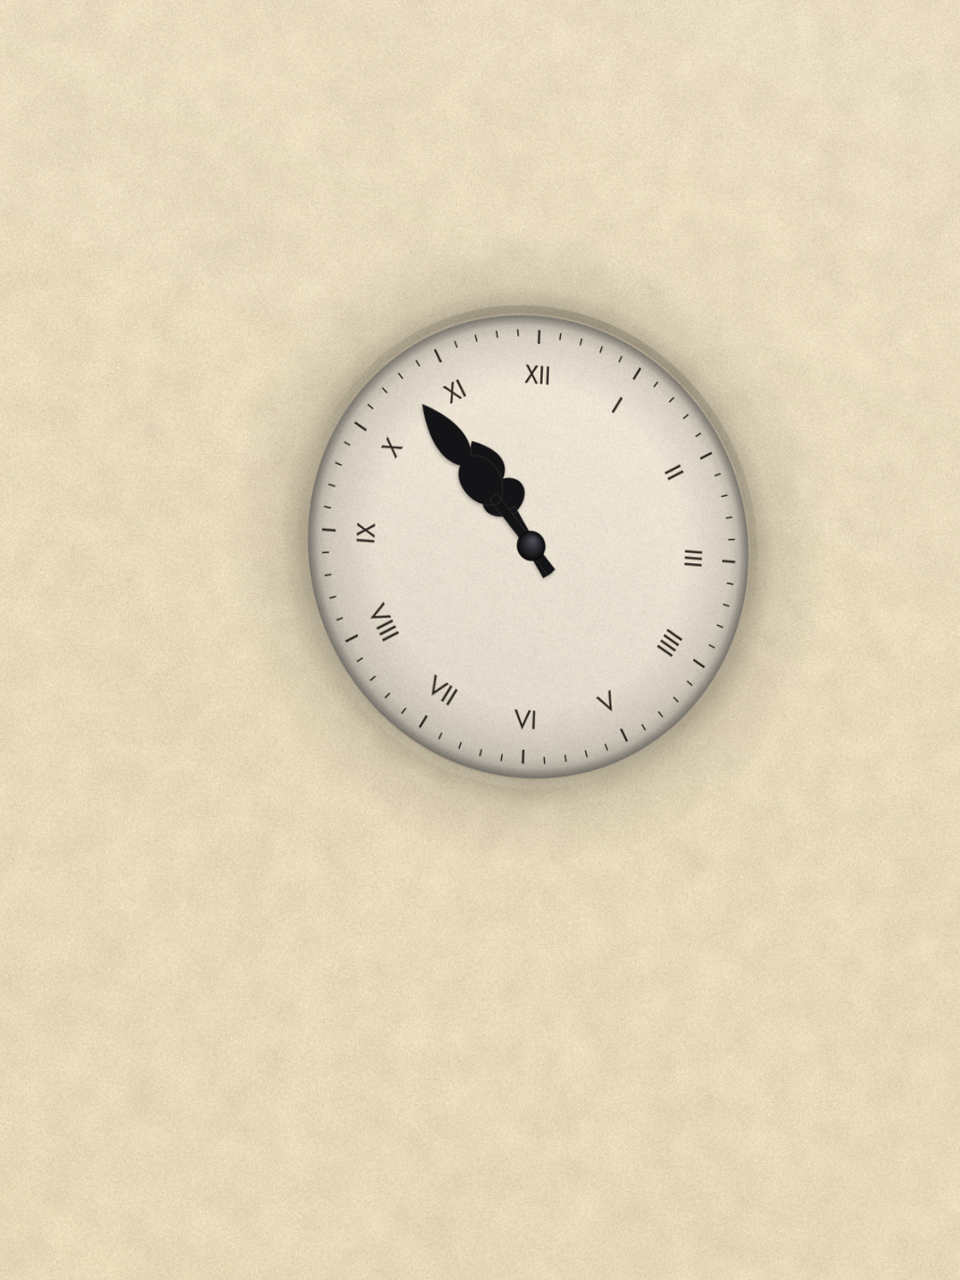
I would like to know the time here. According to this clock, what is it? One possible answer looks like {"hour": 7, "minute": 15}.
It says {"hour": 10, "minute": 53}
